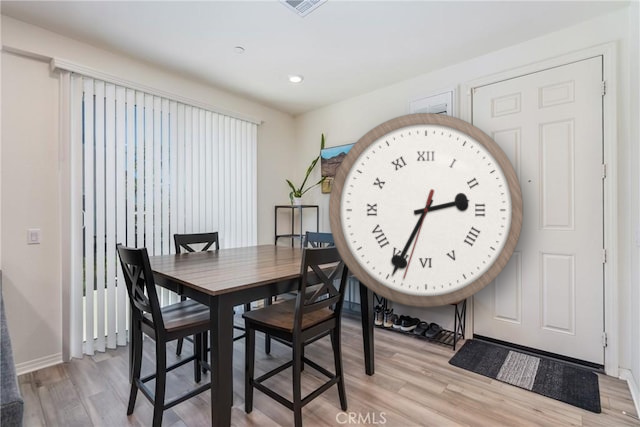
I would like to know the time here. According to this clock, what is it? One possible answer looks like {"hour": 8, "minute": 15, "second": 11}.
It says {"hour": 2, "minute": 34, "second": 33}
